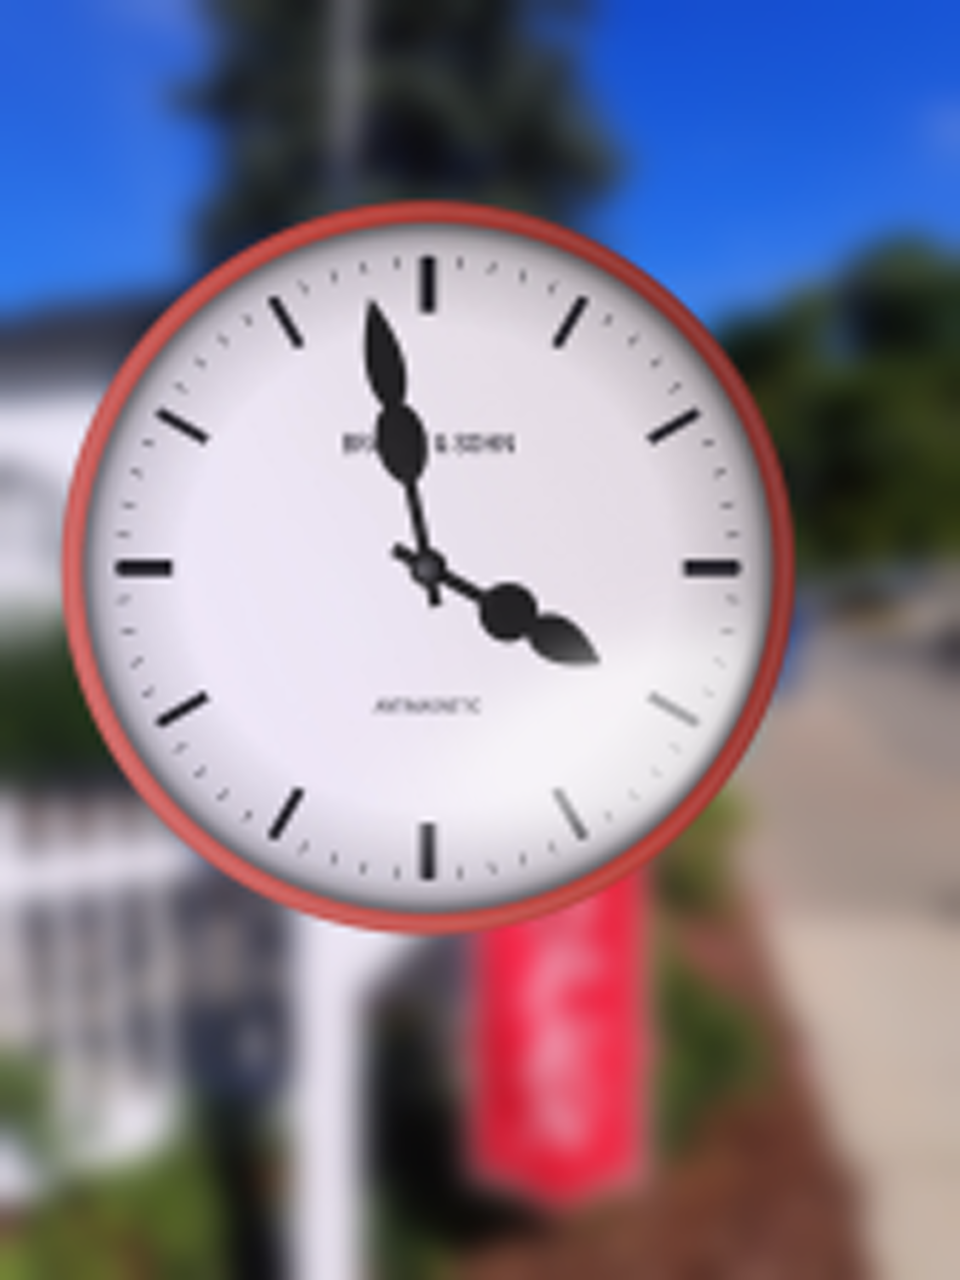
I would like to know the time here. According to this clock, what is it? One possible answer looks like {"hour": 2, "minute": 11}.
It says {"hour": 3, "minute": 58}
